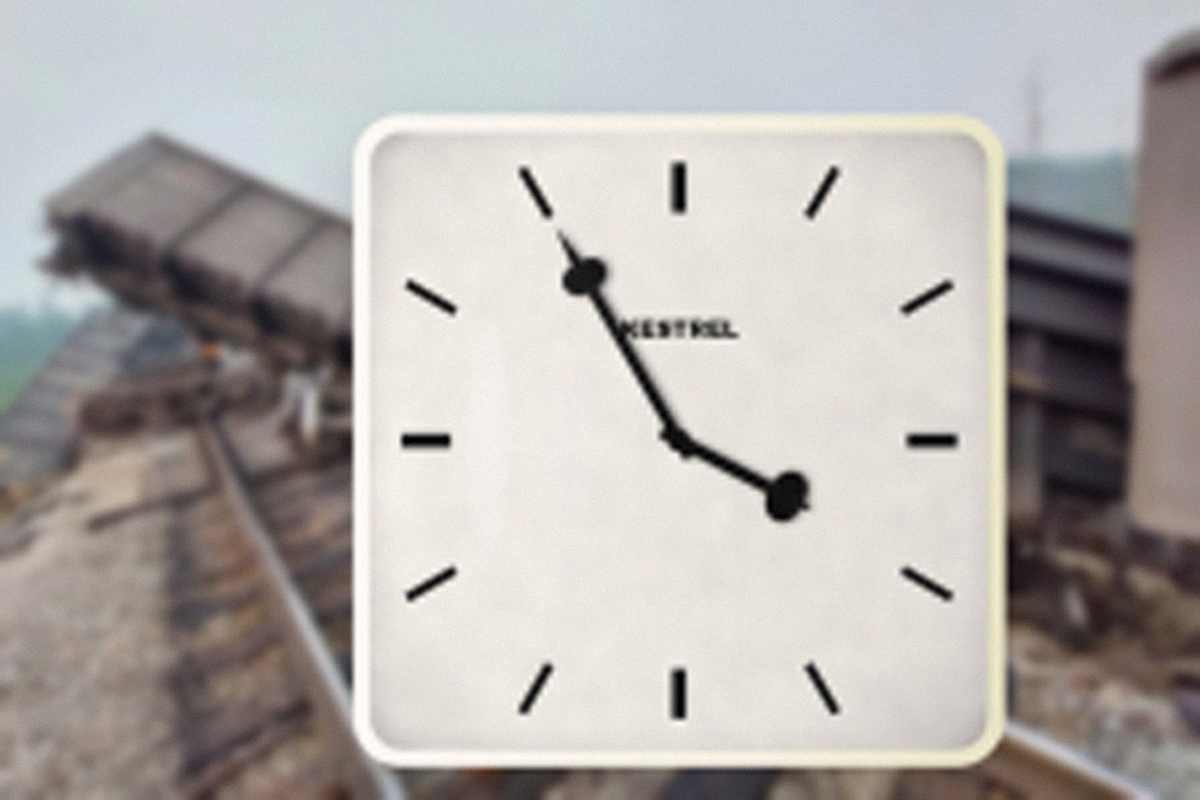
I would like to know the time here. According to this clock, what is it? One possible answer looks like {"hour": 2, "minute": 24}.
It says {"hour": 3, "minute": 55}
